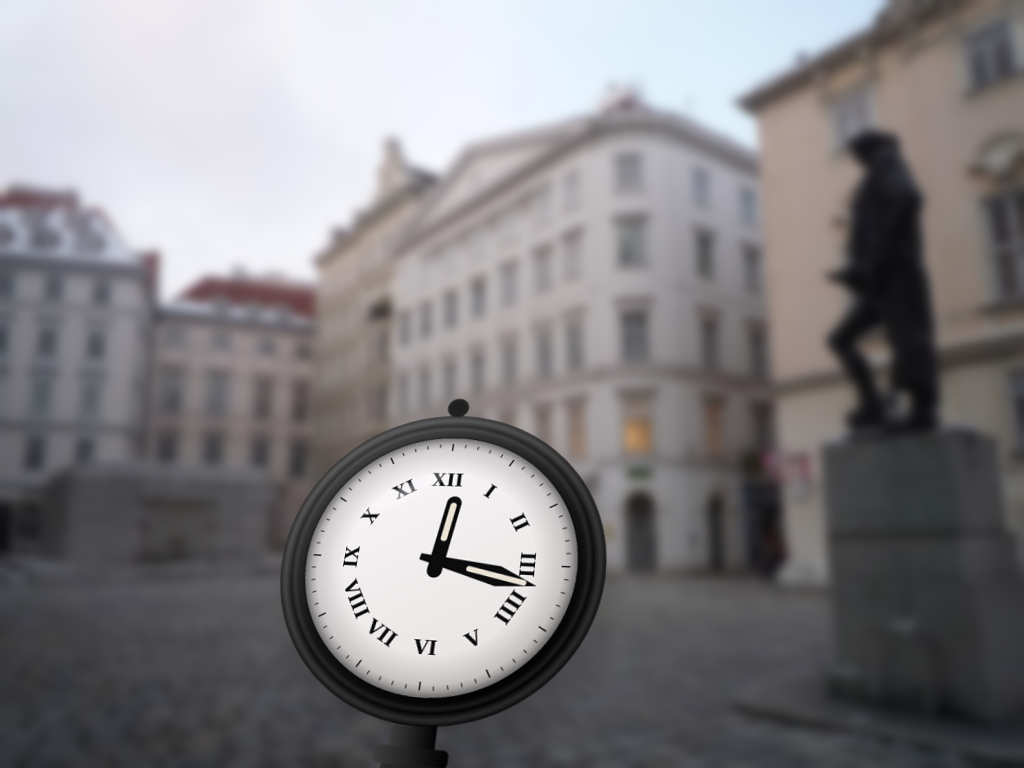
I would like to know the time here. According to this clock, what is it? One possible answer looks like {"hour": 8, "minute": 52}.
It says {"hour": 12, "minute": 17}
